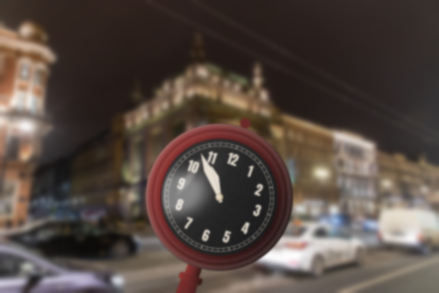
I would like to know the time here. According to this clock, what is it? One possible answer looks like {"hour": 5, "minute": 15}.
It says {"hour": 10, "minute": 53}
